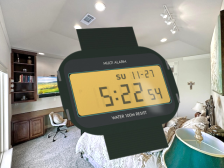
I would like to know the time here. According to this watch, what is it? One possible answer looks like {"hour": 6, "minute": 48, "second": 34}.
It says {"hour": 5, "minute": 22, "second": 54}
